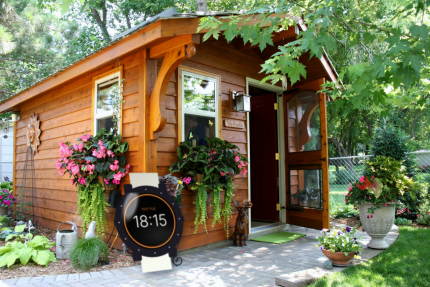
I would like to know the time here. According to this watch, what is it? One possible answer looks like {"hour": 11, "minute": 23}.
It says {"hour": 18, "minute": 15}
